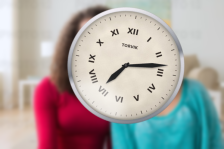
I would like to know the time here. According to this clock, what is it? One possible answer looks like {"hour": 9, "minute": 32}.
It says {"hour": 7, "minute": 13}
